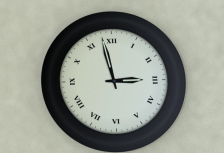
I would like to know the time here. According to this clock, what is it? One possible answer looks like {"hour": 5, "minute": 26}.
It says {"hour": 2, "minute": 58}
